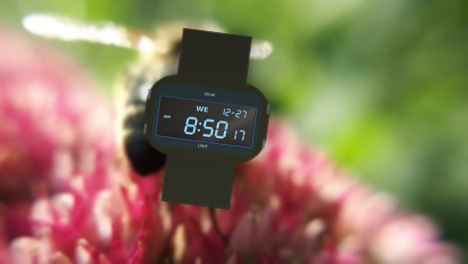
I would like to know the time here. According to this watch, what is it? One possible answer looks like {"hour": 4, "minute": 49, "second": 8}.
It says {"hour": 8, "minute": 50, "second": 17}
